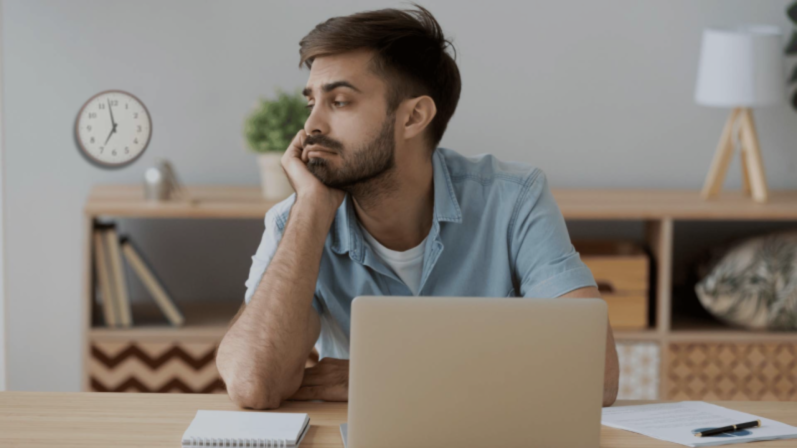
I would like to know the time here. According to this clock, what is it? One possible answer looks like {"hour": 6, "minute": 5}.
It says {"hour": 6, "minute": 58}
